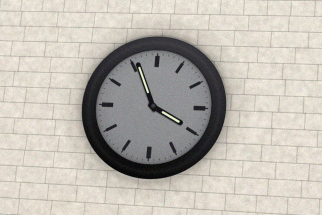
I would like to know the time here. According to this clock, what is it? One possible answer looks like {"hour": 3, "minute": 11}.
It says {"hour": 3, "minute": 56}
